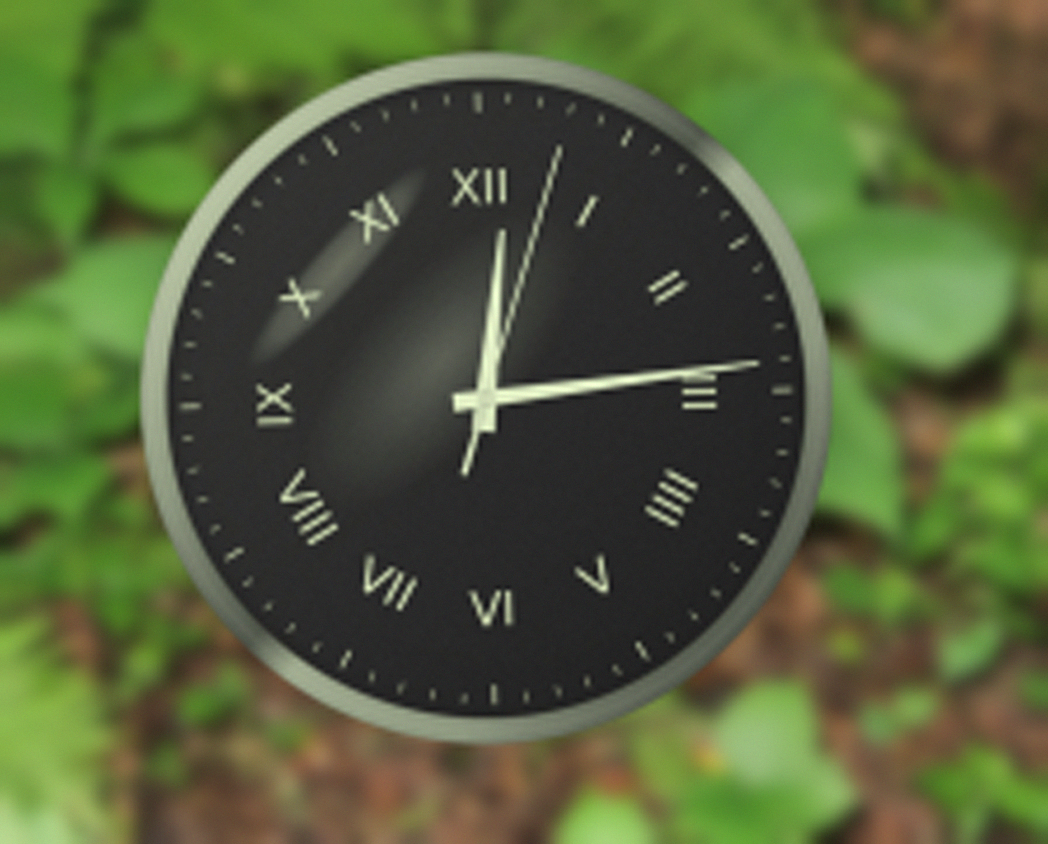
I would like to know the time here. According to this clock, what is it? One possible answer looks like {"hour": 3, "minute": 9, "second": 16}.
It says {"hour": 12, "minute": 14, "second": 3}
